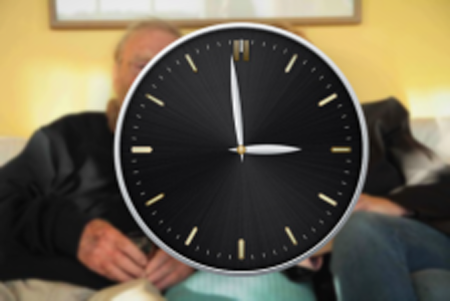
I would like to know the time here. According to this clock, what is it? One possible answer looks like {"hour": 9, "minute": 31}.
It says {"hour": 2, "minute": 59}
